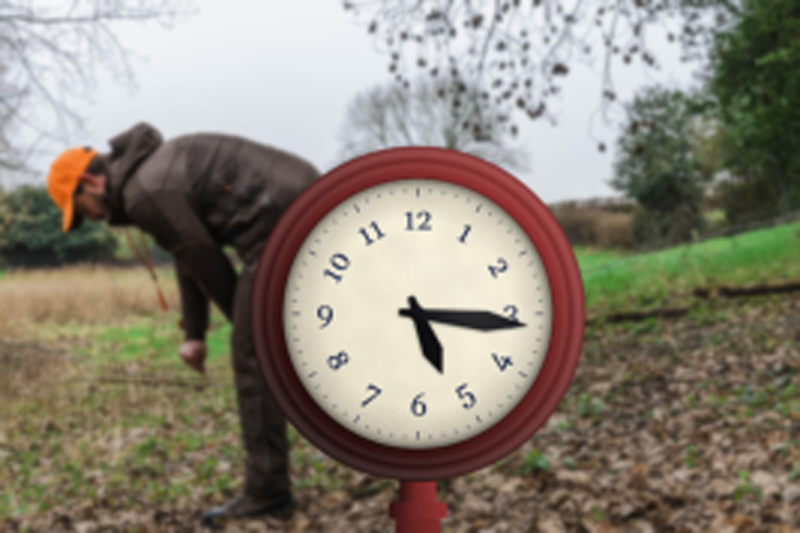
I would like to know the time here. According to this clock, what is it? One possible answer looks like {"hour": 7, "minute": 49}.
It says {"hour": 5, "minute": 16}
